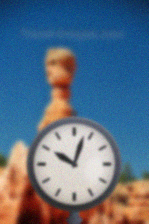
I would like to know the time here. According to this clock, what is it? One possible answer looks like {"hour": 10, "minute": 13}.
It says {"hour": 10, "minute": 3}
